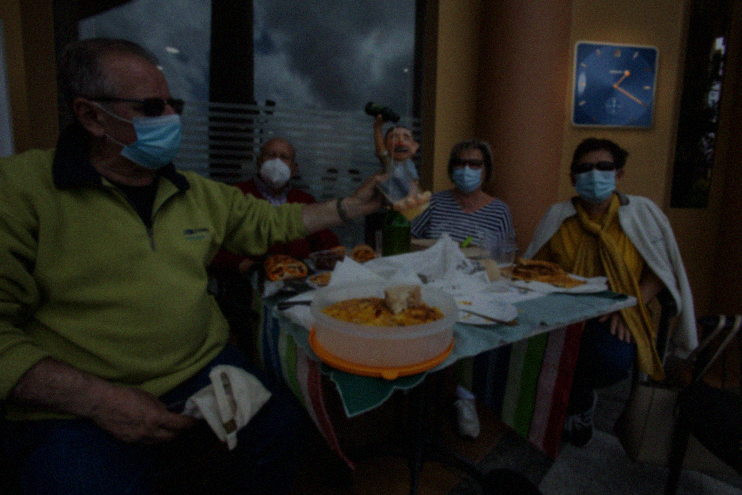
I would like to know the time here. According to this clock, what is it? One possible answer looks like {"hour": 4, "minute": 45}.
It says {"hour": 1, "minute": 20}
